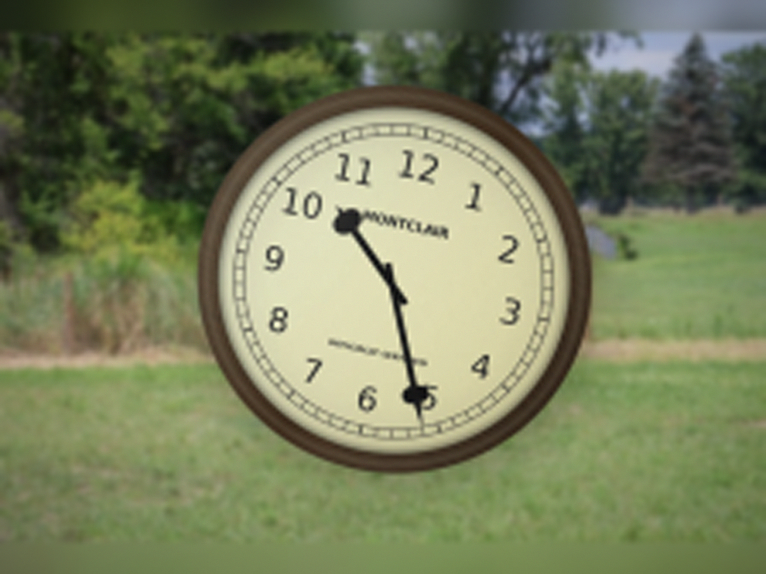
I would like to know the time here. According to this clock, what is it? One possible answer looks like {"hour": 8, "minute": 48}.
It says {"hour": 10, "minute": 26}
